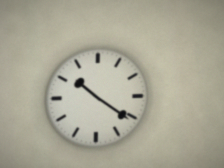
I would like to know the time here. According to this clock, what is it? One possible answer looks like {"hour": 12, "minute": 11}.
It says {"hour": 10, "minute": 21}
